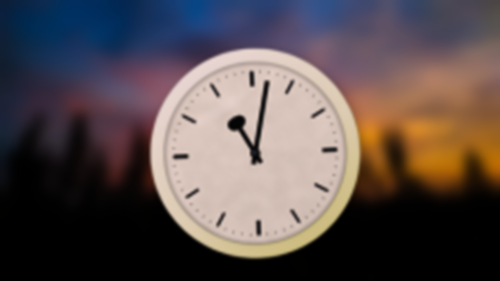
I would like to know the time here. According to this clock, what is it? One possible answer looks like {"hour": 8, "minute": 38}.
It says {"hour": 11, "minute": 2}
